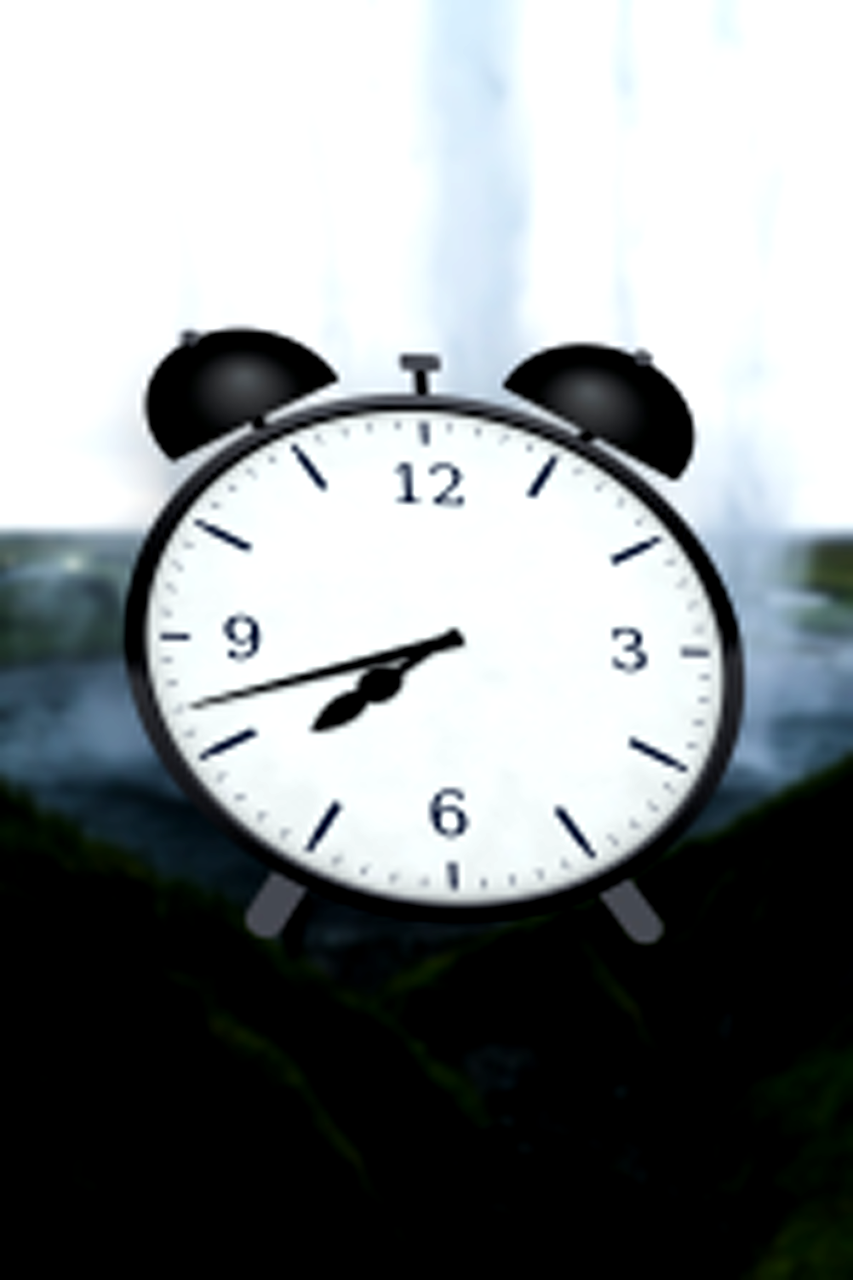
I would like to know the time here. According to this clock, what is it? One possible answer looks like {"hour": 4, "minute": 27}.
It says {"hour": 7, "minute": 42}
